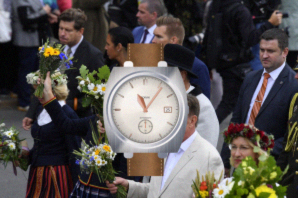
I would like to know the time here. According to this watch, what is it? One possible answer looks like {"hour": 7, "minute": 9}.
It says {"hour": 11, "minute": 6}
